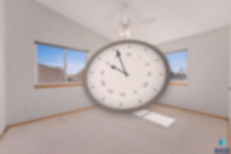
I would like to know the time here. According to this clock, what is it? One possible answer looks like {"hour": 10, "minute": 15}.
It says {"hour": 9, "minute": 56}
